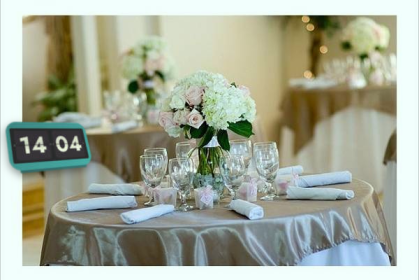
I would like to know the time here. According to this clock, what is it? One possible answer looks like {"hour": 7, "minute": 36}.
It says {"hour": 14, "minute": 4}
